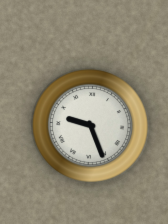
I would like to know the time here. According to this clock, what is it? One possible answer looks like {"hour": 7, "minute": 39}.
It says {"hour": 9, "minute": 26}
